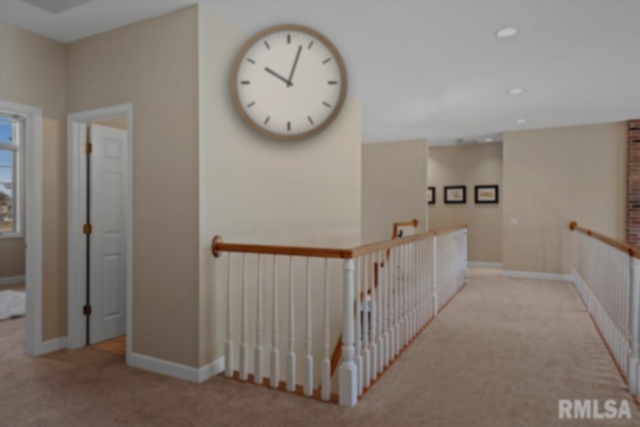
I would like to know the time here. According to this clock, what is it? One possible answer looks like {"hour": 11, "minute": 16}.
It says {"hour": 10, "minute": 3}
